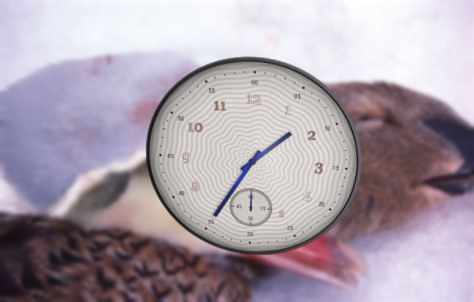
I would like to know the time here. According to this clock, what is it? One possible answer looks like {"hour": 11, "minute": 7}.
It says {"hour": 1, "minute": 35}
